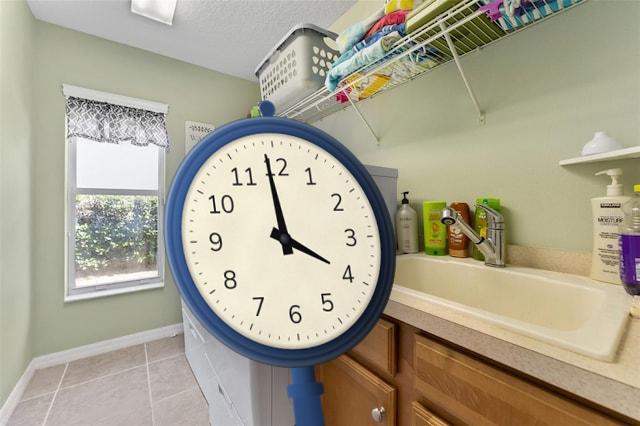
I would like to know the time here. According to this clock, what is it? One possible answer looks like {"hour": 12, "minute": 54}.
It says {"hour": 3, "minute": 59}
